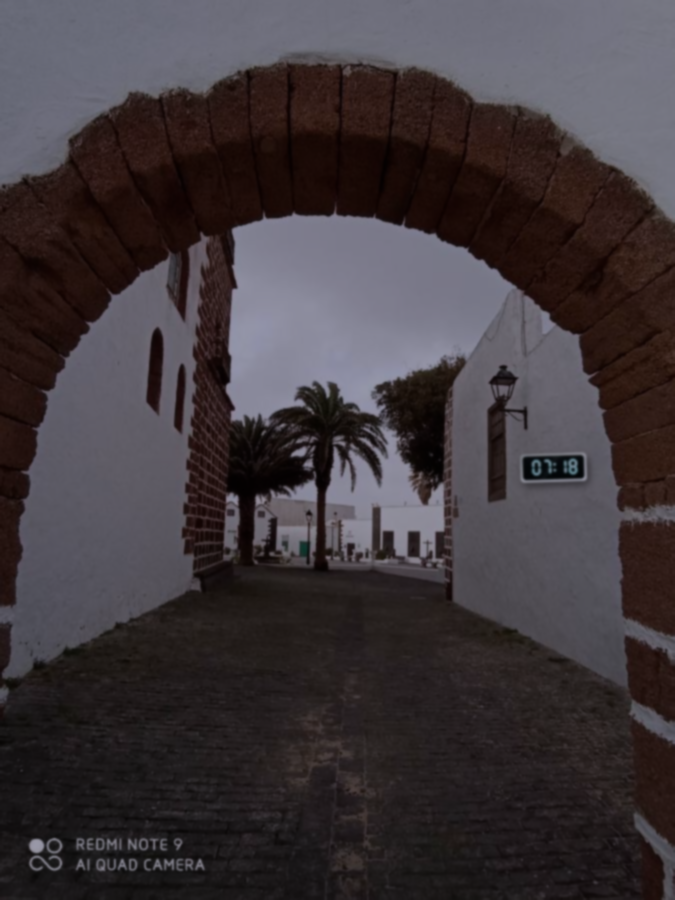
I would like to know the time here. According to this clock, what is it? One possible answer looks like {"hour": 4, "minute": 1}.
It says {"hour": 7, "minute": 18}
